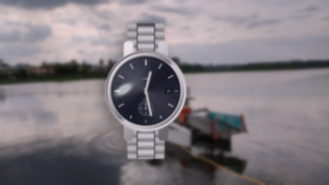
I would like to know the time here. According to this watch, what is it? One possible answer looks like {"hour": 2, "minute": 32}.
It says {"hour": 12, "minute": 28}
